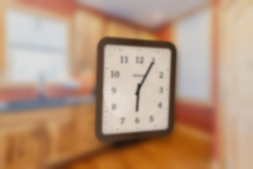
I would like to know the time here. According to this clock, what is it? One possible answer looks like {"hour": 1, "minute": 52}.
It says {"hour": 6, "minute": 5}
